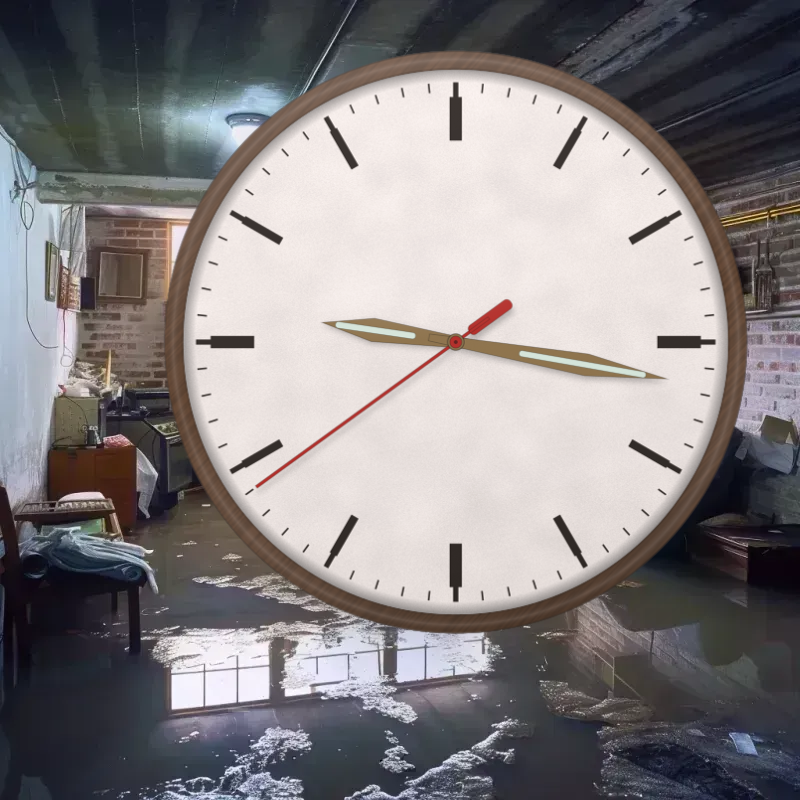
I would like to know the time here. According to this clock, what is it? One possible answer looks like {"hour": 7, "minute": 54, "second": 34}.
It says {"hour": 9, "minute": 16, "second": 39}
